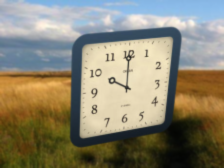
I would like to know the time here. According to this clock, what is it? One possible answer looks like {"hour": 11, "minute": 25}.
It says {"hour": 10, "minute": 0}
